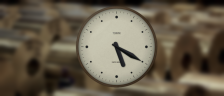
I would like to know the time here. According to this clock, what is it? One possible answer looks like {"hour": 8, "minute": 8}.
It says {"hour": 5, "minute": 20}
